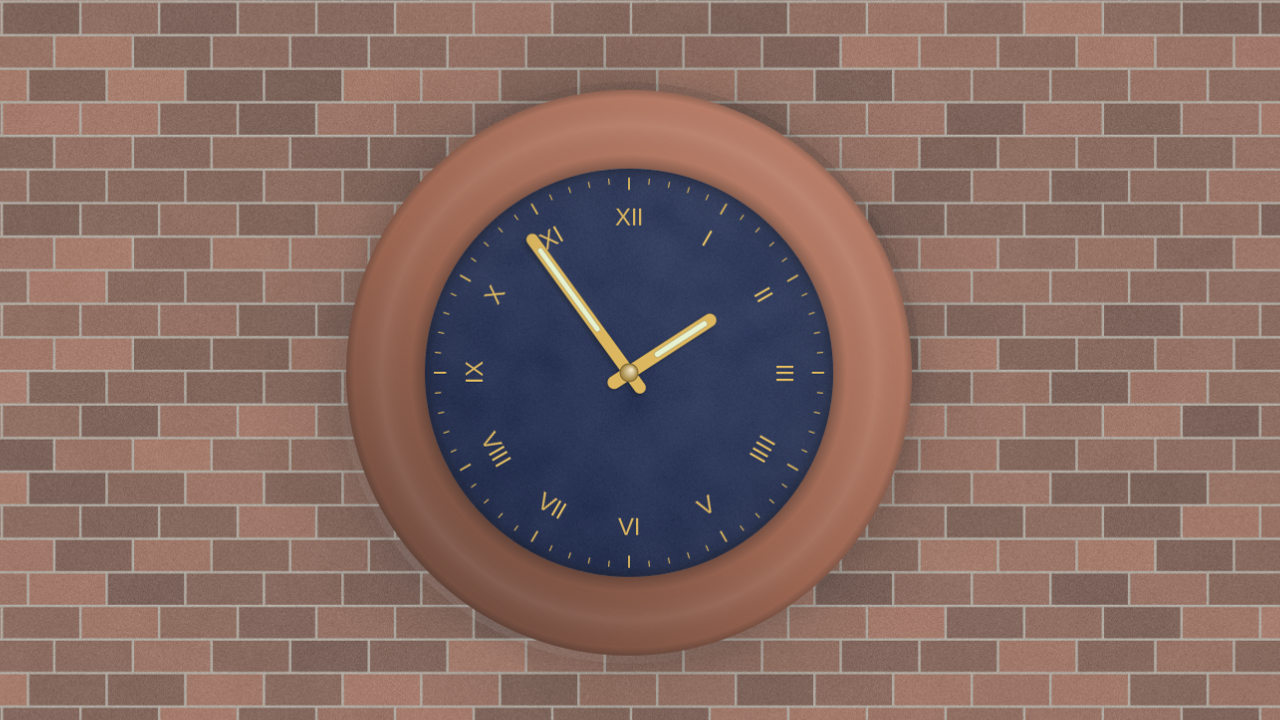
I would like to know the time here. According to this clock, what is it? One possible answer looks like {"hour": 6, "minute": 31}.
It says {"hour": 1, "minute": 54}
